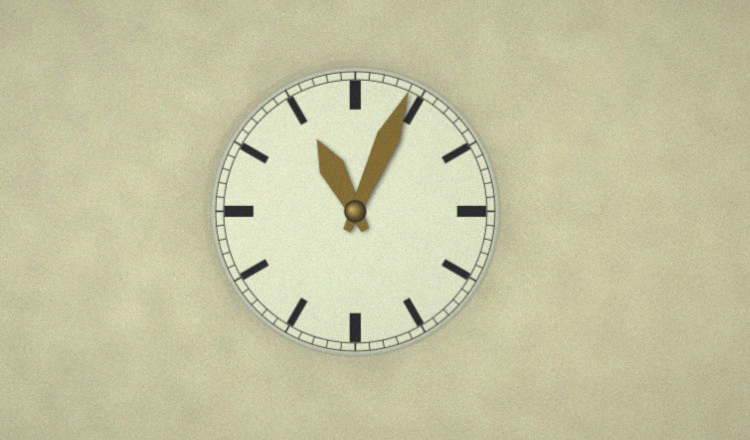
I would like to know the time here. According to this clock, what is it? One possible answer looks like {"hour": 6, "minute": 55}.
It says {"hour": 11, "minute": 4}
